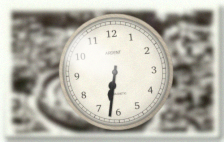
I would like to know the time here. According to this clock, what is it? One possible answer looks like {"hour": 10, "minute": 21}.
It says {"hour": 6, "minute": 32}
